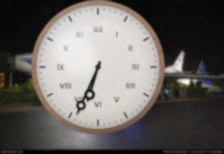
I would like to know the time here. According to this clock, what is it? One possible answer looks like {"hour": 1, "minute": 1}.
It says {"hour": 6, "minute": 34}
